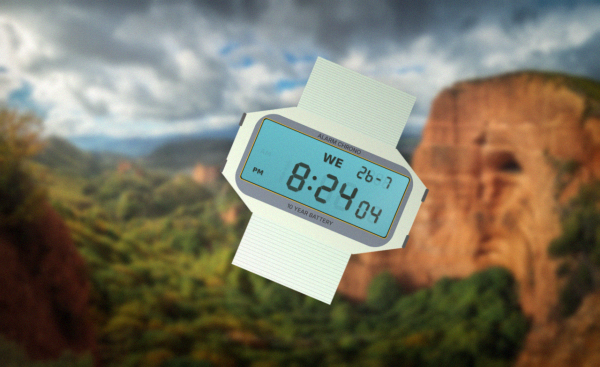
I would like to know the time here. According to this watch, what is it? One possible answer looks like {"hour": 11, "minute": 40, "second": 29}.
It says {"hour": 8, "minute": 24, "second": 4}
